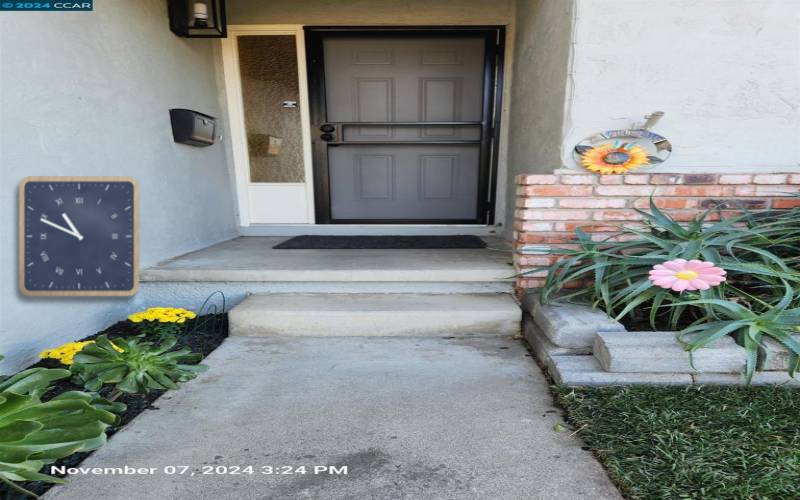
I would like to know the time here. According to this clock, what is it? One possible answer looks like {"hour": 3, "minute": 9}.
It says {"hour": 10, "minute": 49}
